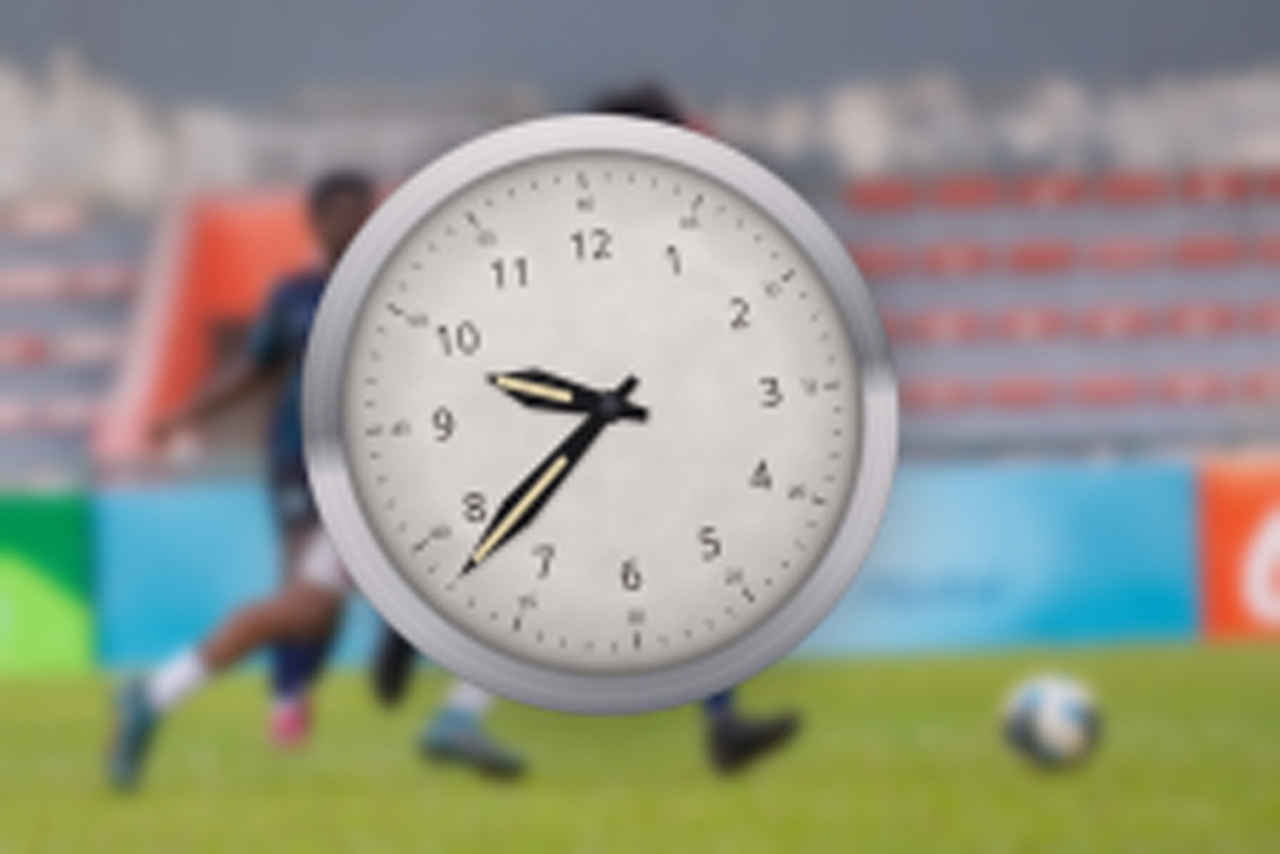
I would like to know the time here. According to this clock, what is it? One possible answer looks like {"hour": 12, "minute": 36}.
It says {"hour": 9, "minute": 38}
